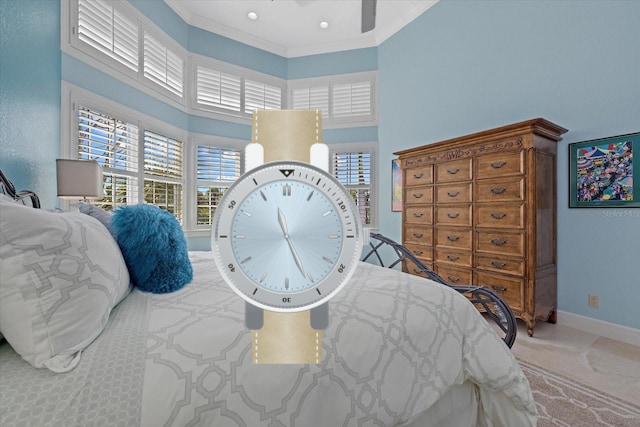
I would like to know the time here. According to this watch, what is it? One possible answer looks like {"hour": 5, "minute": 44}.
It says {"hour": 11, "minute": 26}
